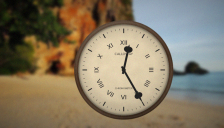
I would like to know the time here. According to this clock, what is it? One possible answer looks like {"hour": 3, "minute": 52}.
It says {"hour": 12, "minute": 25}
